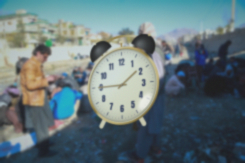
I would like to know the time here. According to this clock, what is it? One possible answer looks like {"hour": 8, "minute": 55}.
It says {"hour": 1, "minute": 45}
